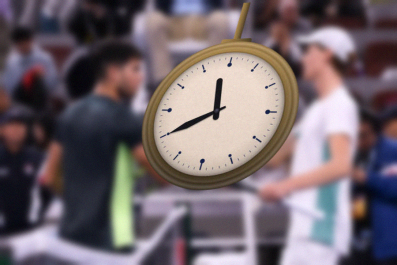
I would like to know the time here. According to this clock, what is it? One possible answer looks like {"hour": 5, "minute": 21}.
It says {"hour": 11, "minute": 40}
